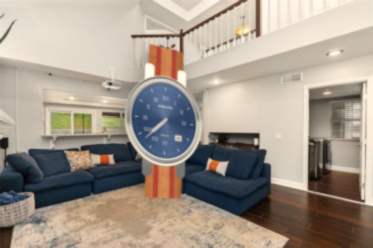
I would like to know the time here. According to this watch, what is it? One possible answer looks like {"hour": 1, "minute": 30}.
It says {"hour": 7, "minute": 38}
